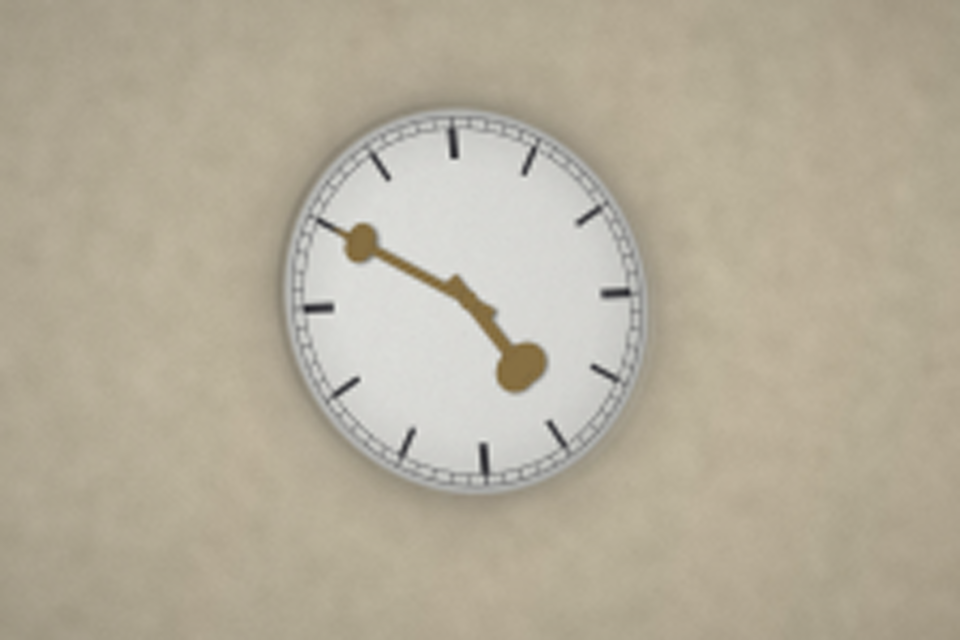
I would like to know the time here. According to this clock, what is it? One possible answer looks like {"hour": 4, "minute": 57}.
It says {"hour": 4, "minute": 50}
